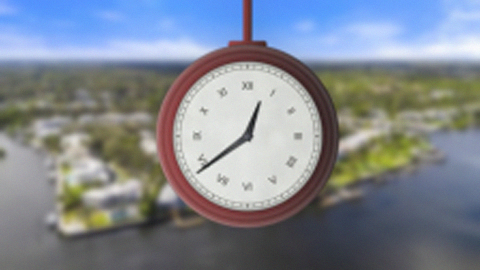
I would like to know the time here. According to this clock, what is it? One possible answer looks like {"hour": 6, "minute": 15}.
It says {"hour": 12, "minute": 39}
